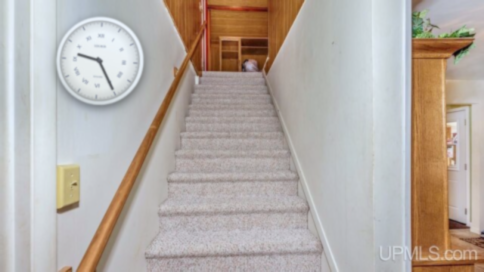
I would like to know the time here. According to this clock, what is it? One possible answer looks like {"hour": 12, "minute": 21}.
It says {"hour": 9, "minute": 25}
